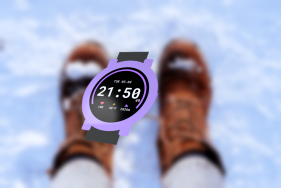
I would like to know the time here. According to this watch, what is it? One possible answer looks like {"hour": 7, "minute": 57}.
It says {"hour": 21, "minute": 50}
